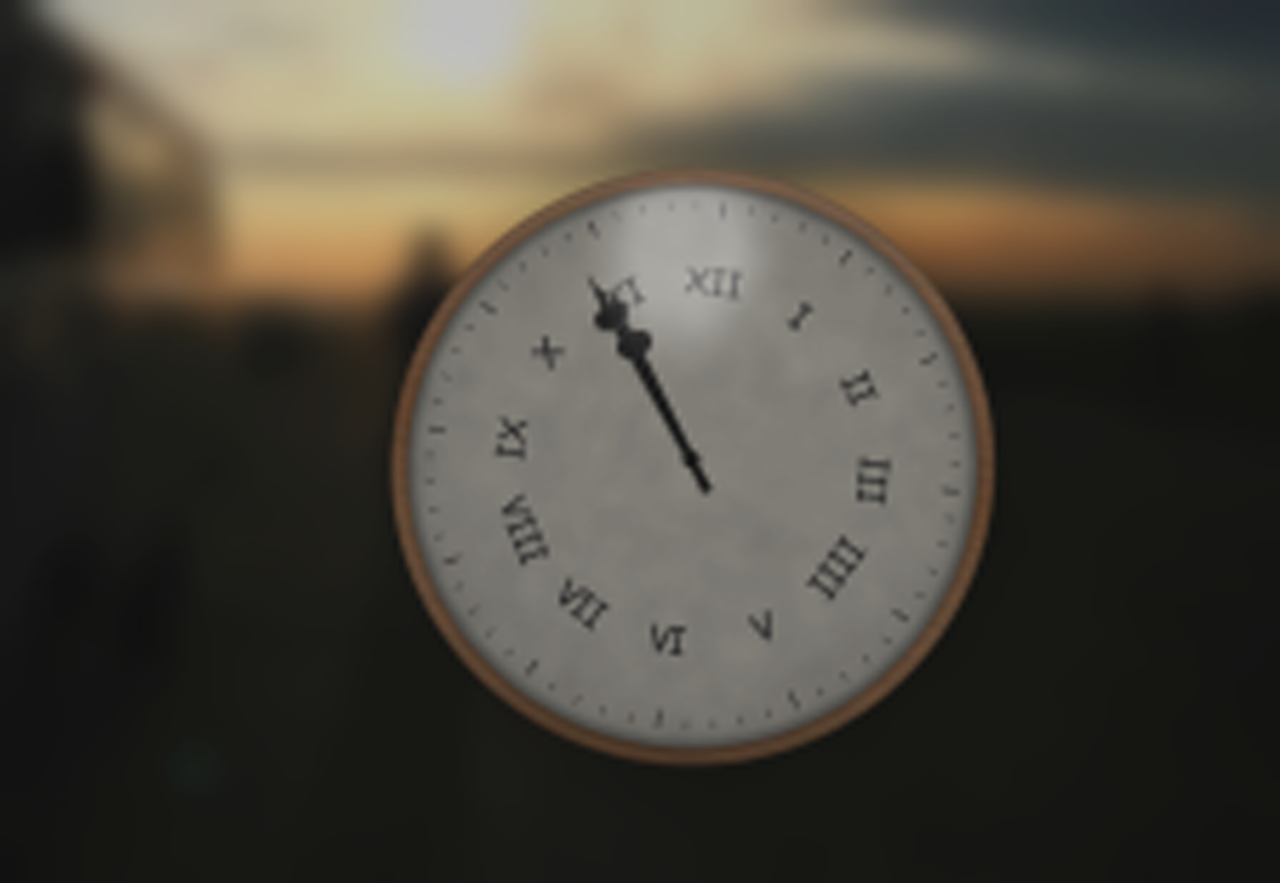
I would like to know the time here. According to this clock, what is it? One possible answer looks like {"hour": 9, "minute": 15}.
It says {"hour": 10, "minute": 54}
